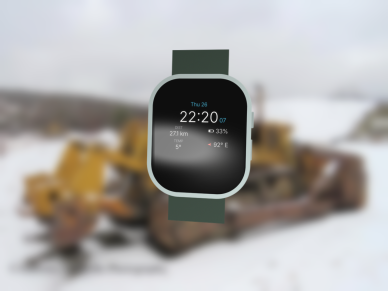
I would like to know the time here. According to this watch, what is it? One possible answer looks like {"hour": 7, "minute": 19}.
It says {"hour": 22, "minute": 20}
